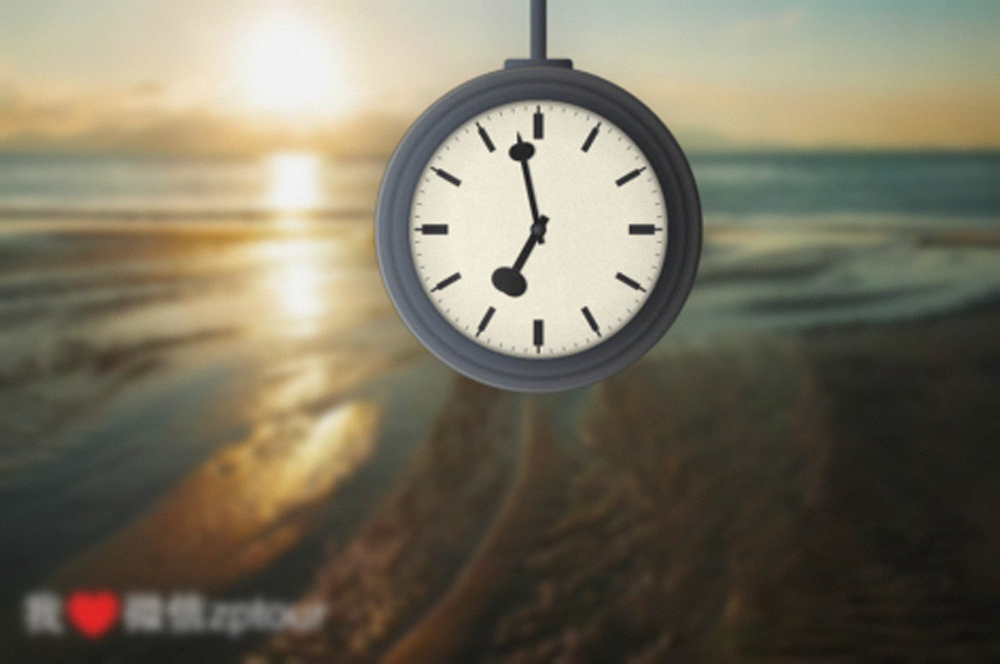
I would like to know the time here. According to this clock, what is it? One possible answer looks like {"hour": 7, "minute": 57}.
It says {"hour": 6, "minute": 58}
